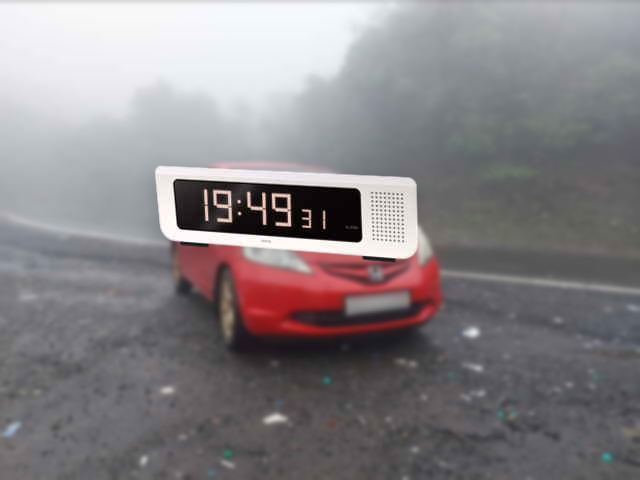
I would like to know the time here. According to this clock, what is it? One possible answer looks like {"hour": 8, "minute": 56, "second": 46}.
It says {"hour": 19, "minute": 49, "second": 31}
